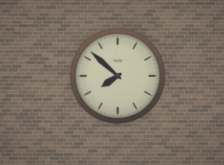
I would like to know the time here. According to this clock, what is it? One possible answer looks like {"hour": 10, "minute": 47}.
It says {"hour": 7, "minute": 52}
